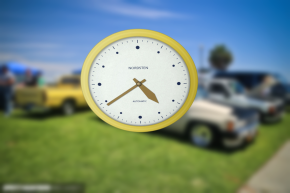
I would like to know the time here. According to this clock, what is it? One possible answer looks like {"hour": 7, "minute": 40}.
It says {"hour": 4, "minute": 39}
